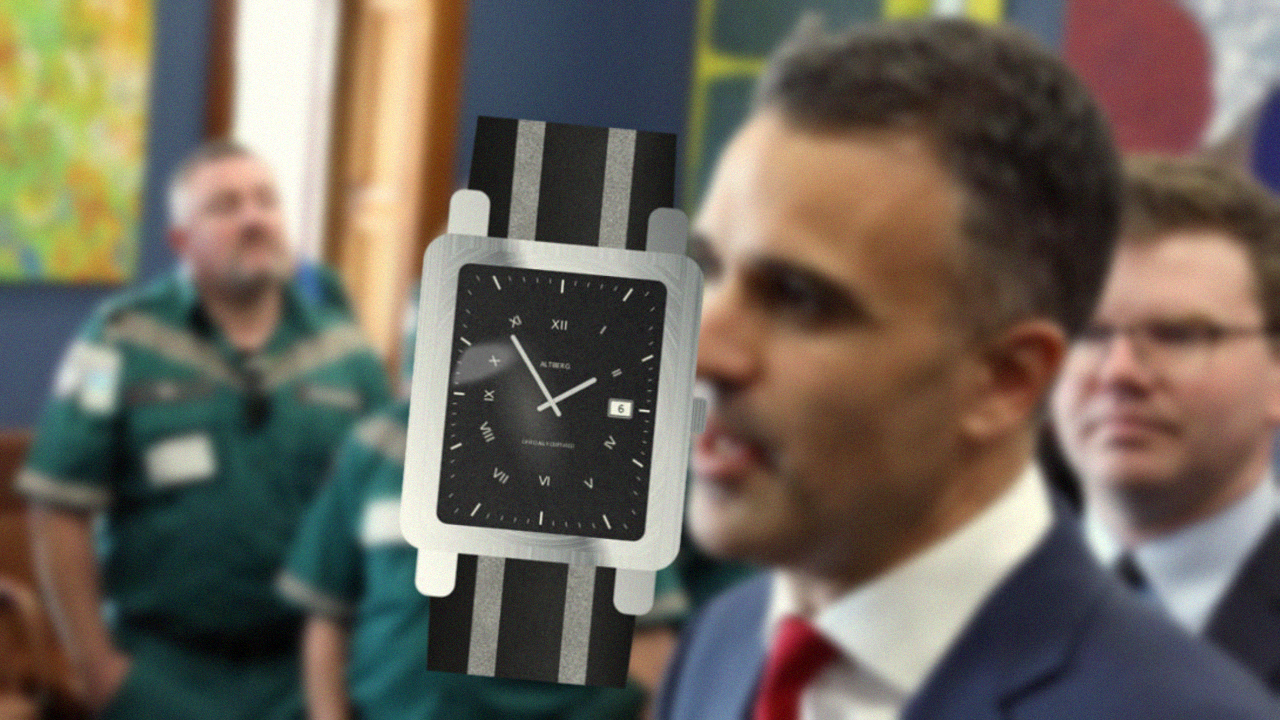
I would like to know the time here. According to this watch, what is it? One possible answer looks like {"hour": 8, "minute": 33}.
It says {"hour": 1, "minute": 54}
